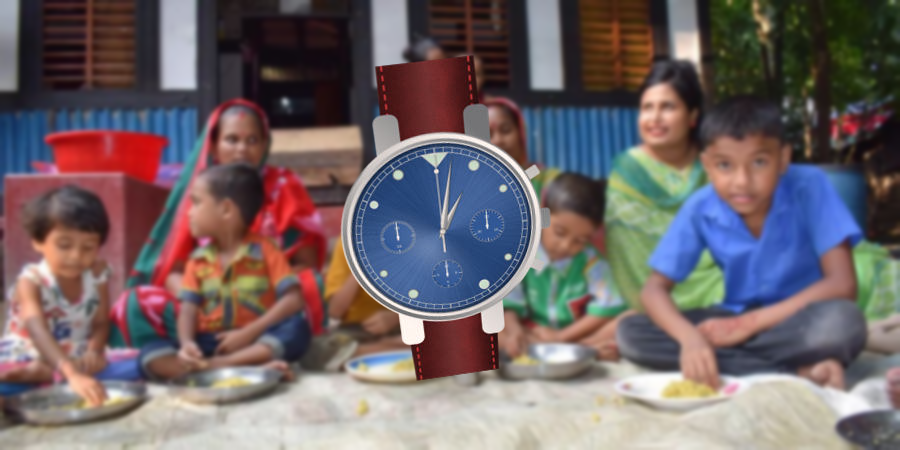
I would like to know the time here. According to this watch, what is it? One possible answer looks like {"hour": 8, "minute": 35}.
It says {"hour": 1, "minute": 2}
